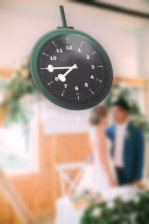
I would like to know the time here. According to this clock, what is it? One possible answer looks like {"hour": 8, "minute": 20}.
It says {"hour": 7, "minute": 45}
